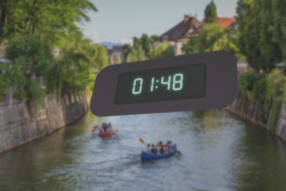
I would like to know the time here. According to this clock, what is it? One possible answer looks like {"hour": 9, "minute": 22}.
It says {"hour": 1, "minute": 48}
